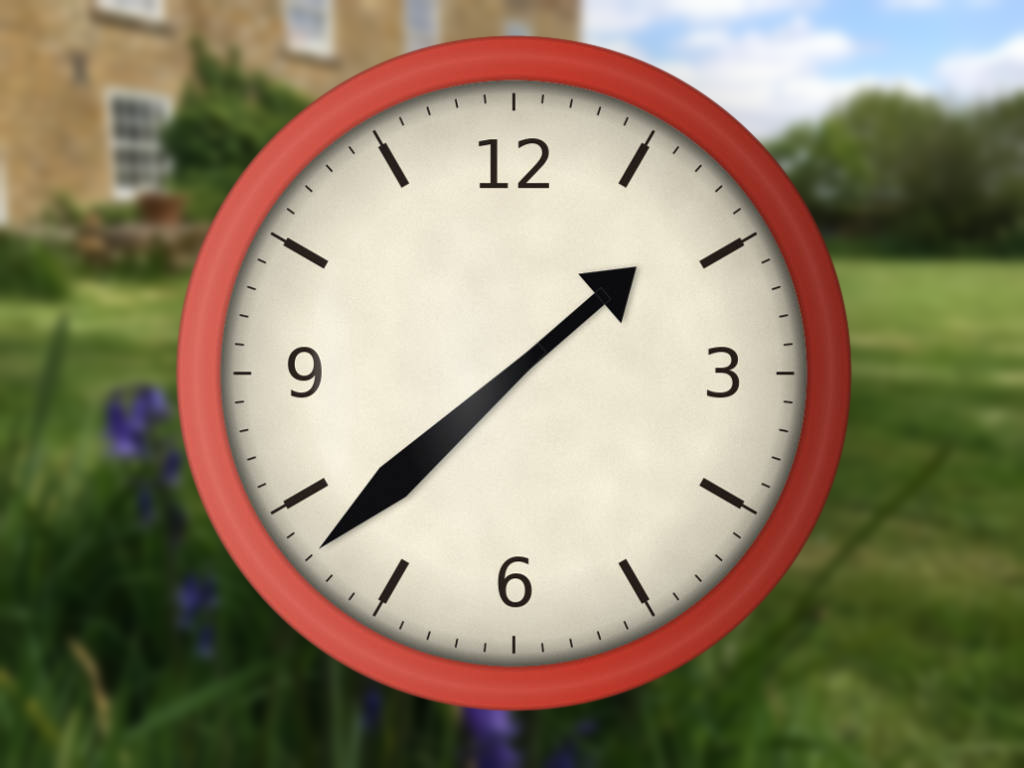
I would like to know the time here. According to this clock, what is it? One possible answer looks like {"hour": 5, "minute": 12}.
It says {"hour": 1, "minute": 38}
